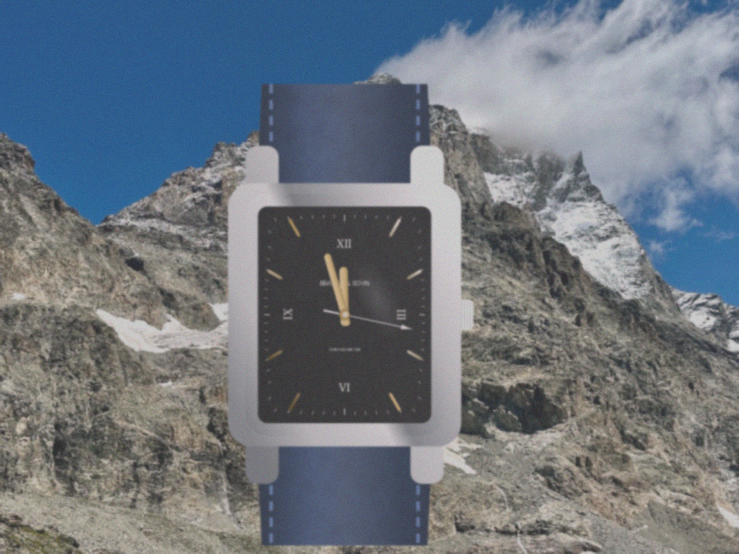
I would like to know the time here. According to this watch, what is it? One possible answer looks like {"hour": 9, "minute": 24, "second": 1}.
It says {"hour": 11, "minute": 57, "second": 17}
